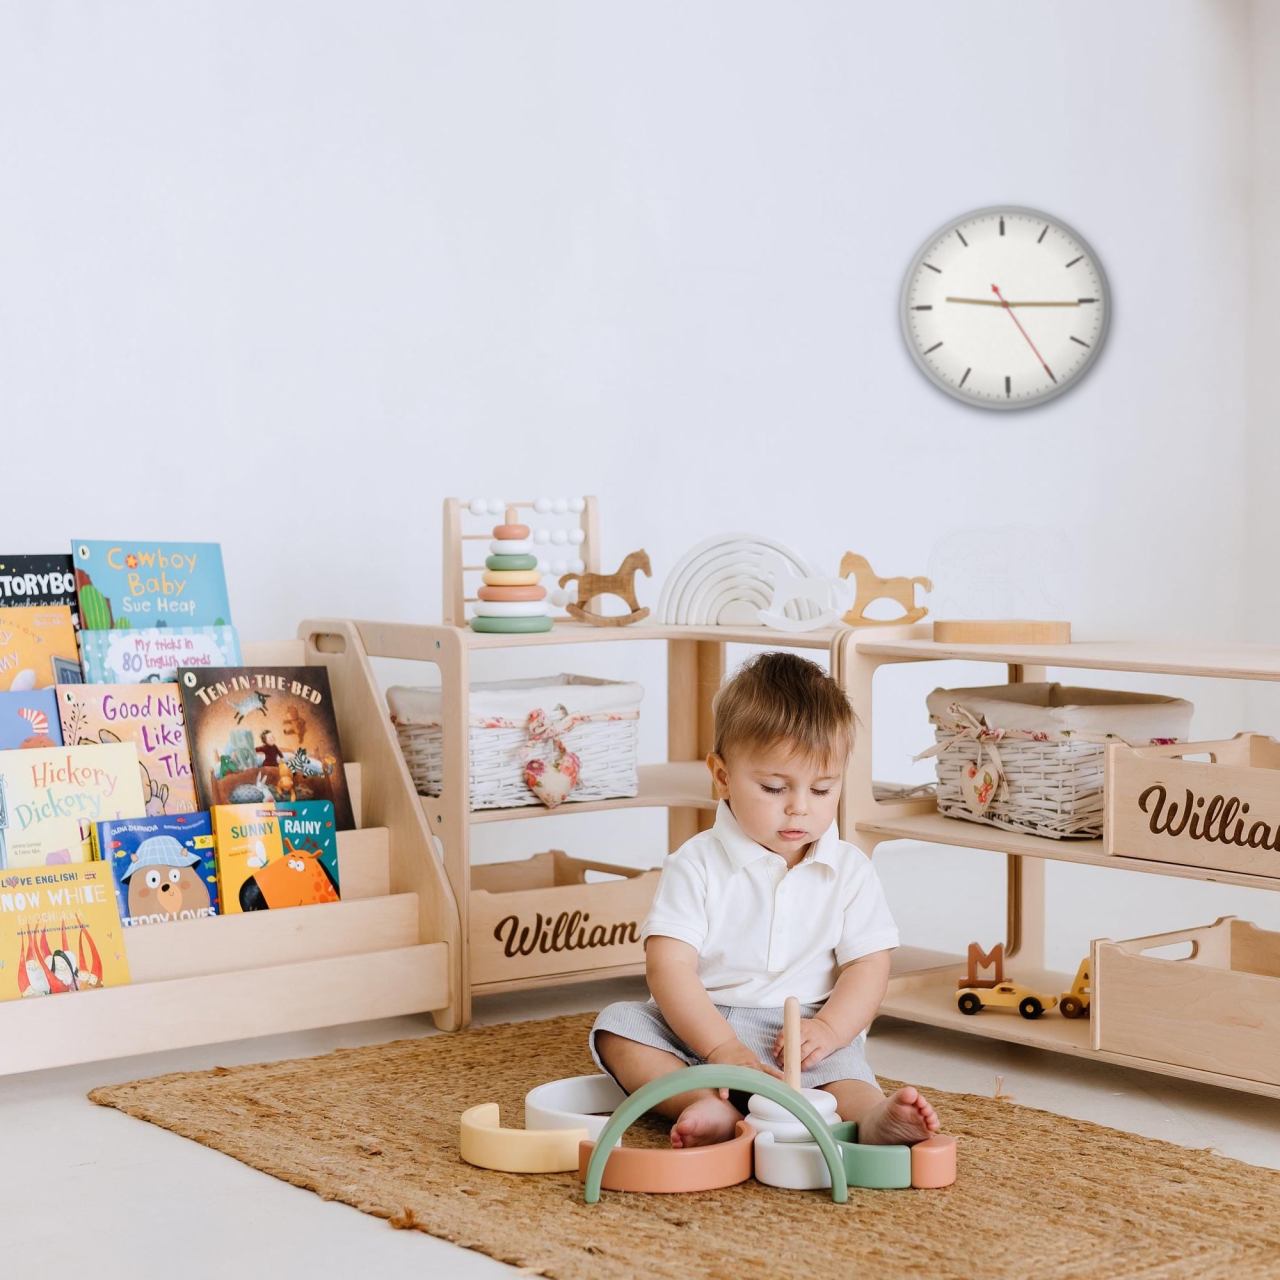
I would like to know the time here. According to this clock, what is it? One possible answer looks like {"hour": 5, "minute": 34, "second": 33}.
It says {"hour": 9, "minute": 15, "second": 25}
